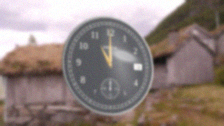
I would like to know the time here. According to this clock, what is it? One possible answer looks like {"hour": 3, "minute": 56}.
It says {"hour": 11, "minute": 0}
